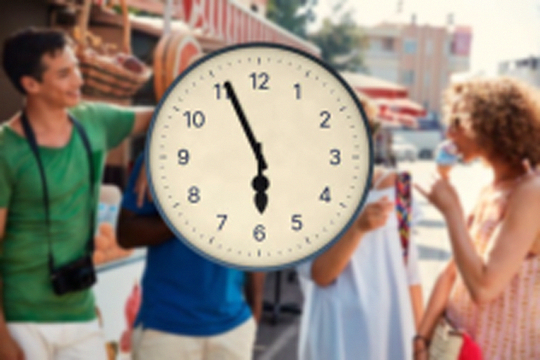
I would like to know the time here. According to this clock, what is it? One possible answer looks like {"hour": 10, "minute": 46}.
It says {"hour": 5, "minute": 56}
